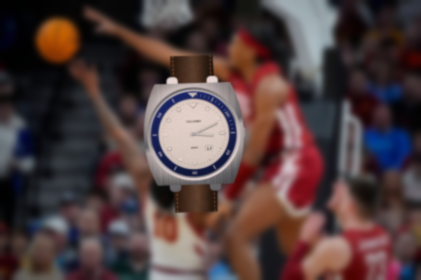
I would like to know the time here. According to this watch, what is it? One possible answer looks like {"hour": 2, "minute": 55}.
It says {"hour": 3, "minute": 11}
